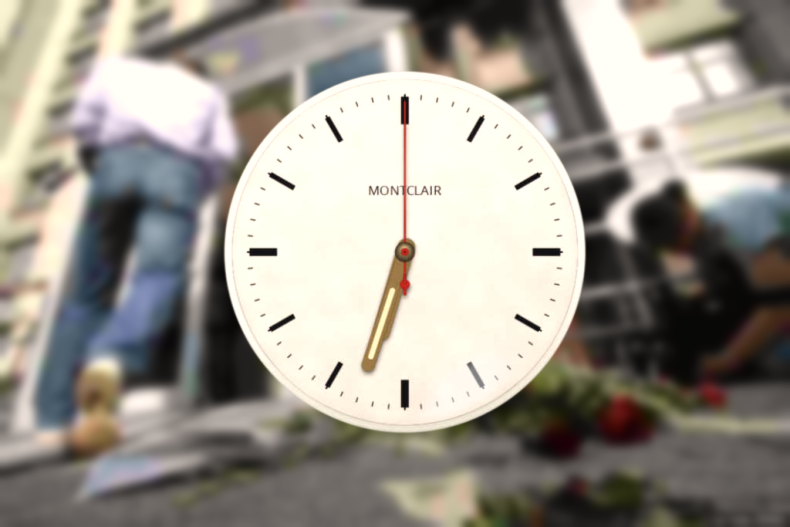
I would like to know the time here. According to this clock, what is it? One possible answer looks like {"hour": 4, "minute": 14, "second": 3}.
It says {"hour": 6, "minute": 33, "second": 0}
